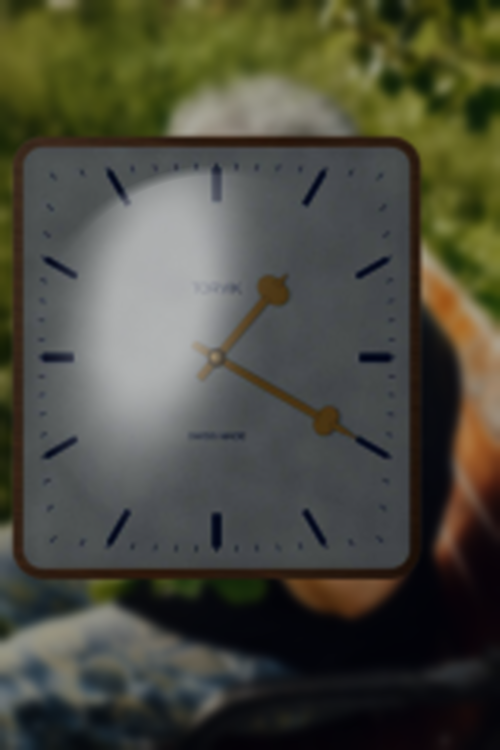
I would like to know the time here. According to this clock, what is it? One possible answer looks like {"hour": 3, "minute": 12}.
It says {"hour": 1, "minute": 20}
